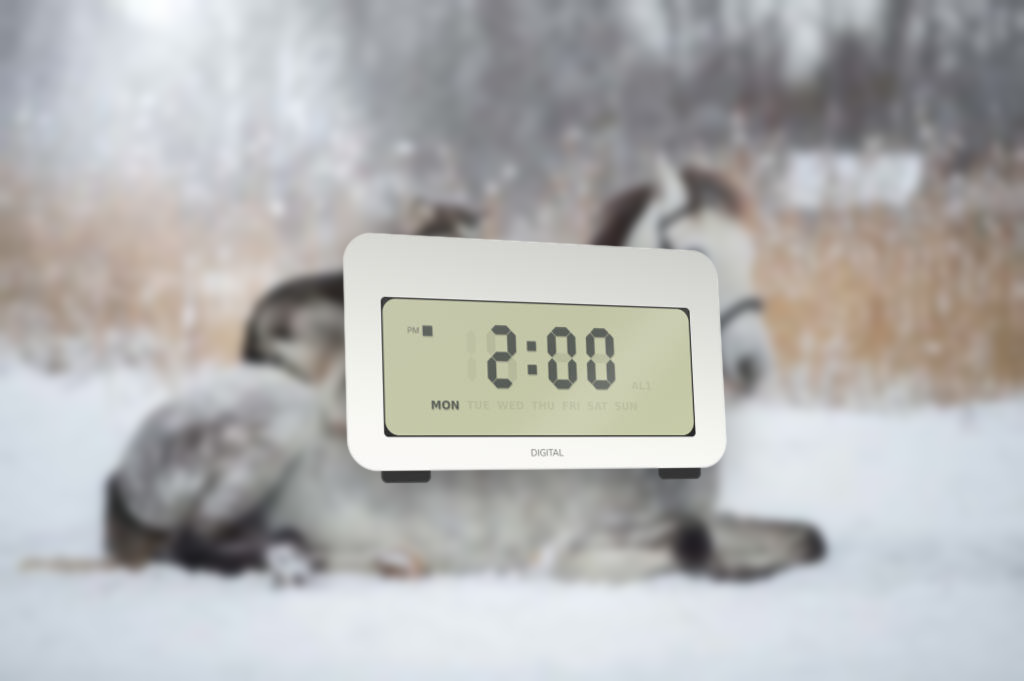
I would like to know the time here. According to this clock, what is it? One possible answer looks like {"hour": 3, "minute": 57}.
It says {"hour": 2, "minute": 0}
